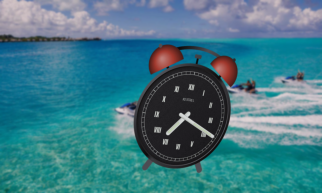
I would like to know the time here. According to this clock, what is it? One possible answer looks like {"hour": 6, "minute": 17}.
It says {"hour": 7, "minute": 19}
